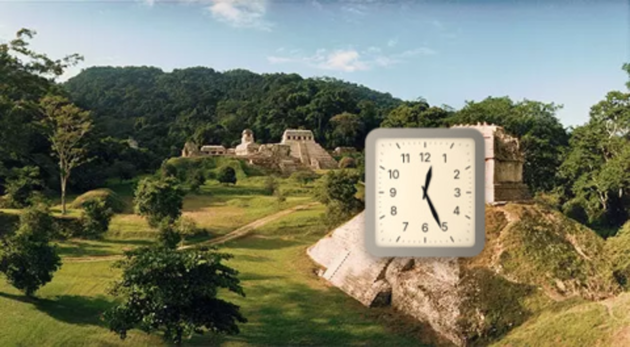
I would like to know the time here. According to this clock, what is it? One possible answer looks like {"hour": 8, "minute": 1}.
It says {"hour": 12, "minute": 26}
